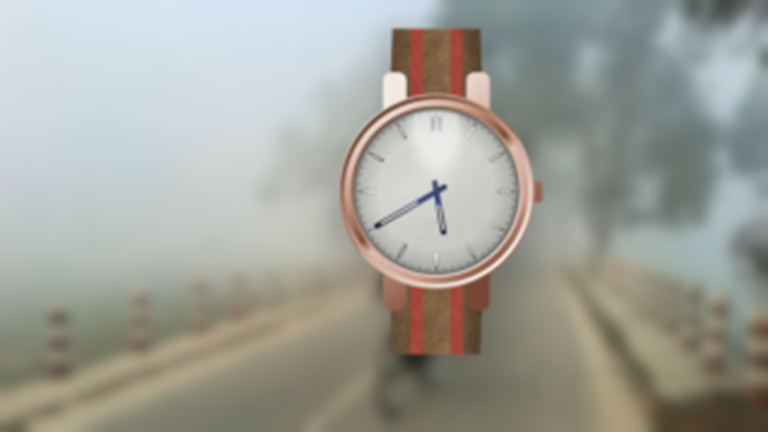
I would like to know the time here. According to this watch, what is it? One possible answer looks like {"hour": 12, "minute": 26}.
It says {"hour": 5, "minute": 40}
